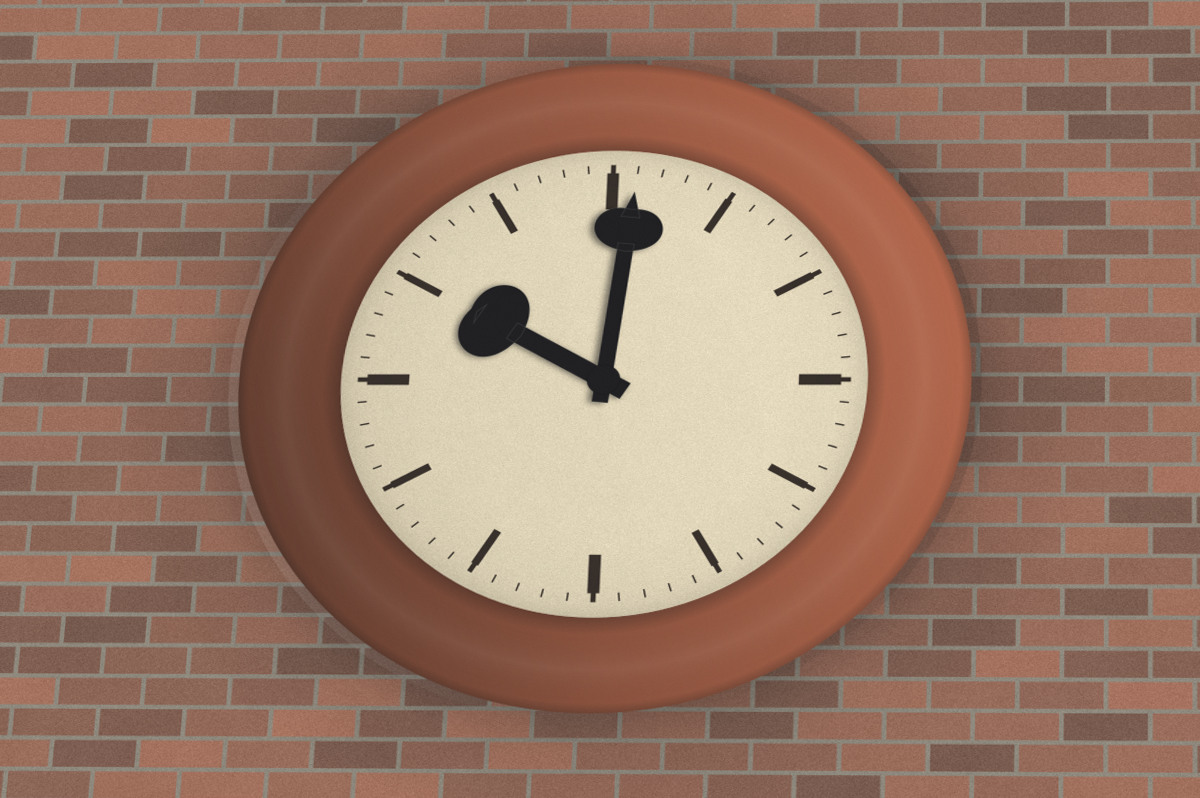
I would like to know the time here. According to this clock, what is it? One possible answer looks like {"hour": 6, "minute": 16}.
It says {"hour": 10, "minute": 1}
